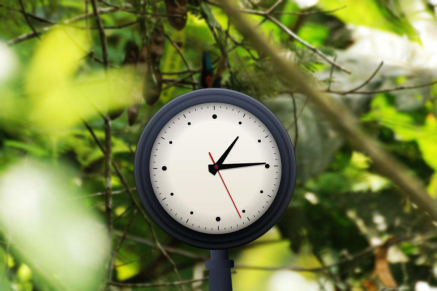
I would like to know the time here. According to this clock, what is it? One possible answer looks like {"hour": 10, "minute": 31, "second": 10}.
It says {"hour": 1, "minute": 14, "second": 26}
